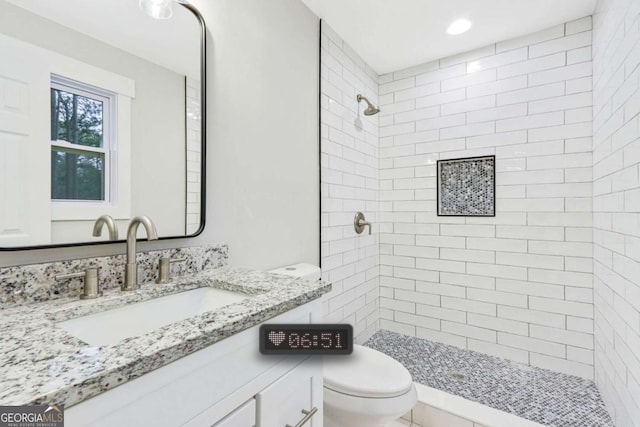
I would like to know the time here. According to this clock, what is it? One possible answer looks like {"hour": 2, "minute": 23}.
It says {"hour": 6, "minute": 51}
